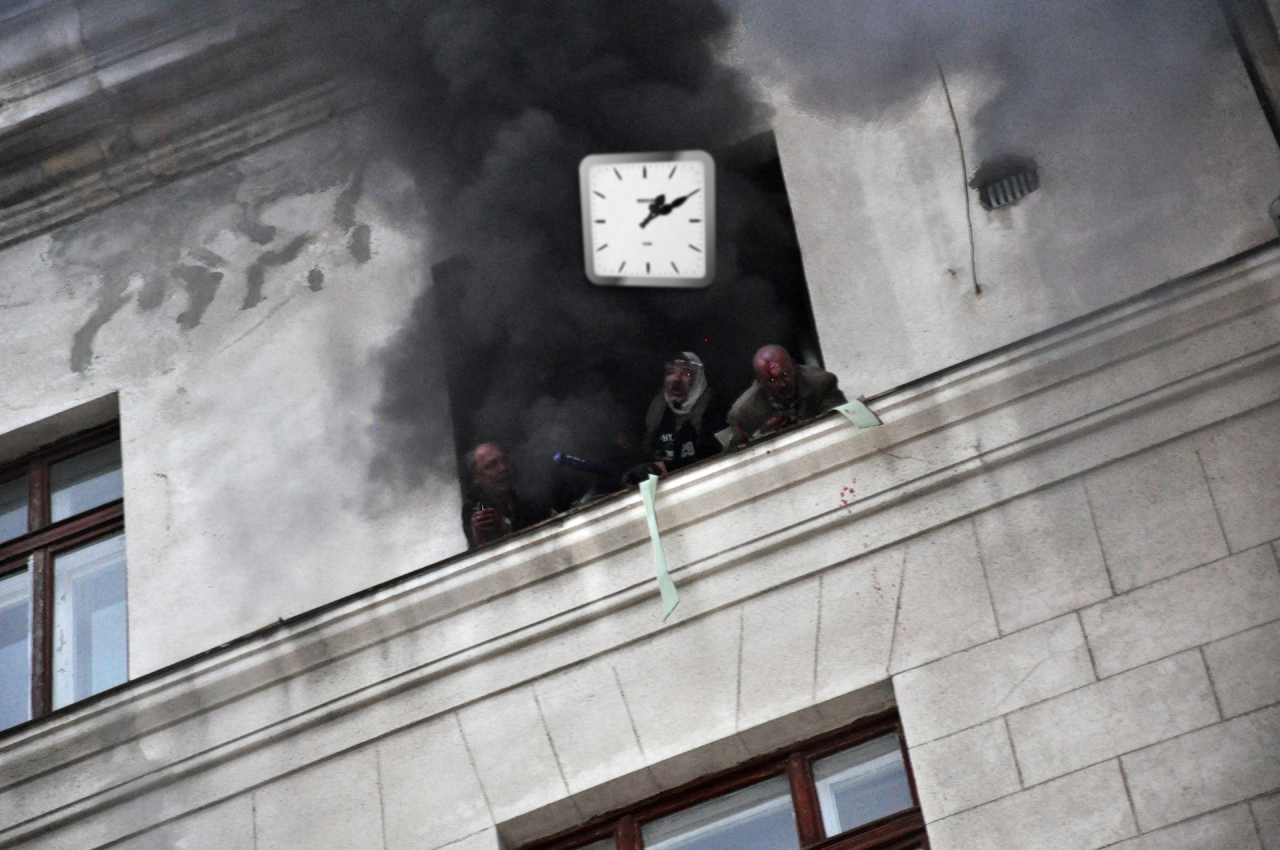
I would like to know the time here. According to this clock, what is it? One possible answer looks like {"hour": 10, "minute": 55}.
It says {"hour": 1, "minute": 10}
